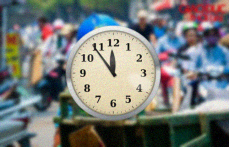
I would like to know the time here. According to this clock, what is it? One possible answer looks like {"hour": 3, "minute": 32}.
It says {"hour": 11, "minute": 54}
